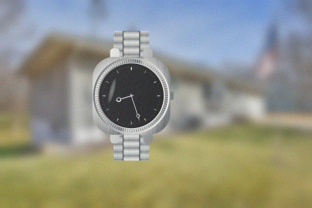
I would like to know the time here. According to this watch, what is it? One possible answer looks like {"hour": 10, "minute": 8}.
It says {"hour": 8, "minute": 27}
